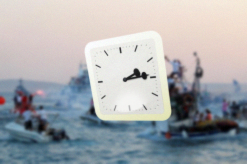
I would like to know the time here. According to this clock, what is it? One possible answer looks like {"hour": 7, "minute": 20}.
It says {"hour": 2, "minute": 14}
